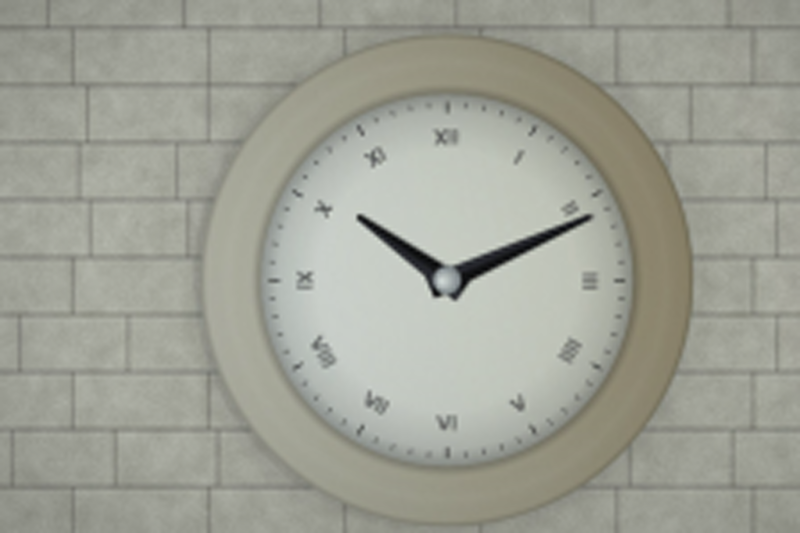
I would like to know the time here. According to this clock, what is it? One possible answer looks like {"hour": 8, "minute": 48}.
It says {"hour": 10, "minute": 11}
